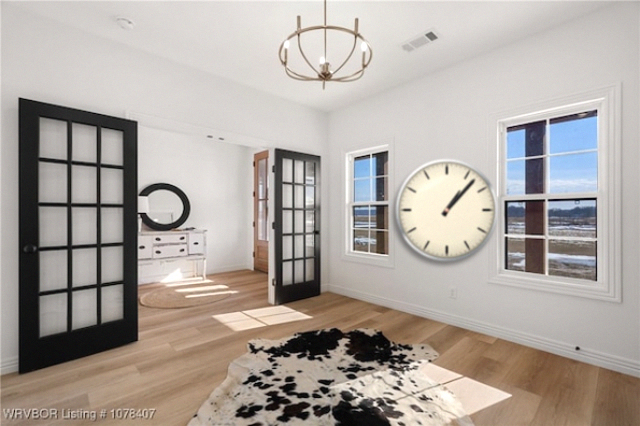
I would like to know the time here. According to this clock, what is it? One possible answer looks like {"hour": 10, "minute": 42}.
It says {"hour": 1, "minute": 7}
